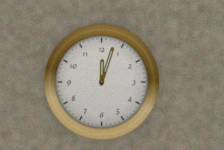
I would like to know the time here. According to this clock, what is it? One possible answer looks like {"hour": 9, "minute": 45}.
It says {"hour": 12, "minute": 3}
